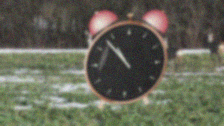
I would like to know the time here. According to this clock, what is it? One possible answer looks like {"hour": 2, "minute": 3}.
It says {"hour": 10, "minute": 53}
